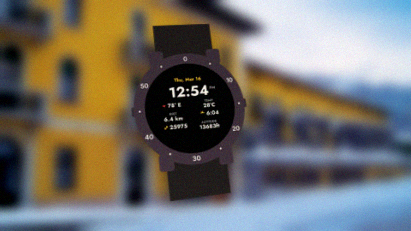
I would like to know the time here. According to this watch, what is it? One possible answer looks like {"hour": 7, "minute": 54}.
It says {"hour": 12, "minute": 54}
